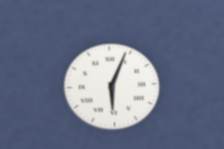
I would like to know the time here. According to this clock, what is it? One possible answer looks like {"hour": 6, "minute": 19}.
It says {"hour": 6, "minute": 4}
